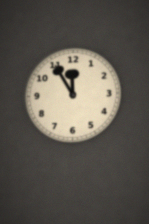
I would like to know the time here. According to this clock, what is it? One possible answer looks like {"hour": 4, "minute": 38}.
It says {"hour": 11, "minute": 55}
